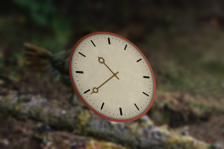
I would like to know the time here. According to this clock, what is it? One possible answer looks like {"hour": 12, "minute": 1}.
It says {"hour": 10, "minute": 39}
